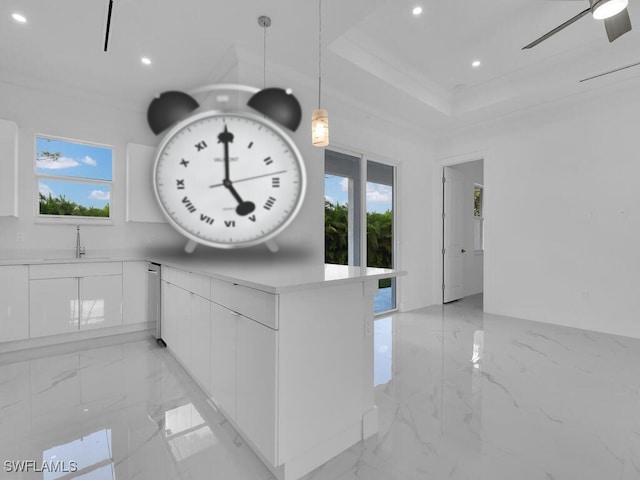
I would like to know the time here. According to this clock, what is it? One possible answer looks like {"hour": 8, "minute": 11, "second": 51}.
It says {"hour": 5, "minute": 0, "second": 13}
